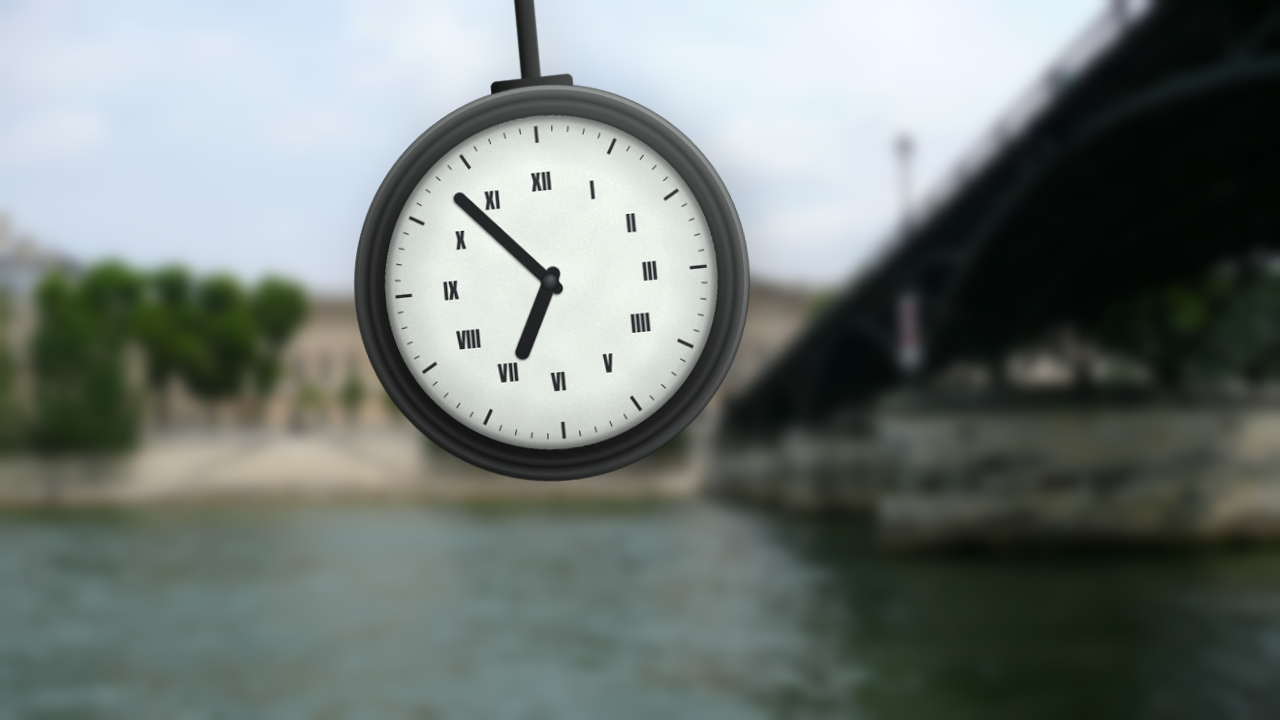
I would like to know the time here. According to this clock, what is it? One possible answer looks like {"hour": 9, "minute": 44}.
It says {"hour": 6, "minute": 53}
